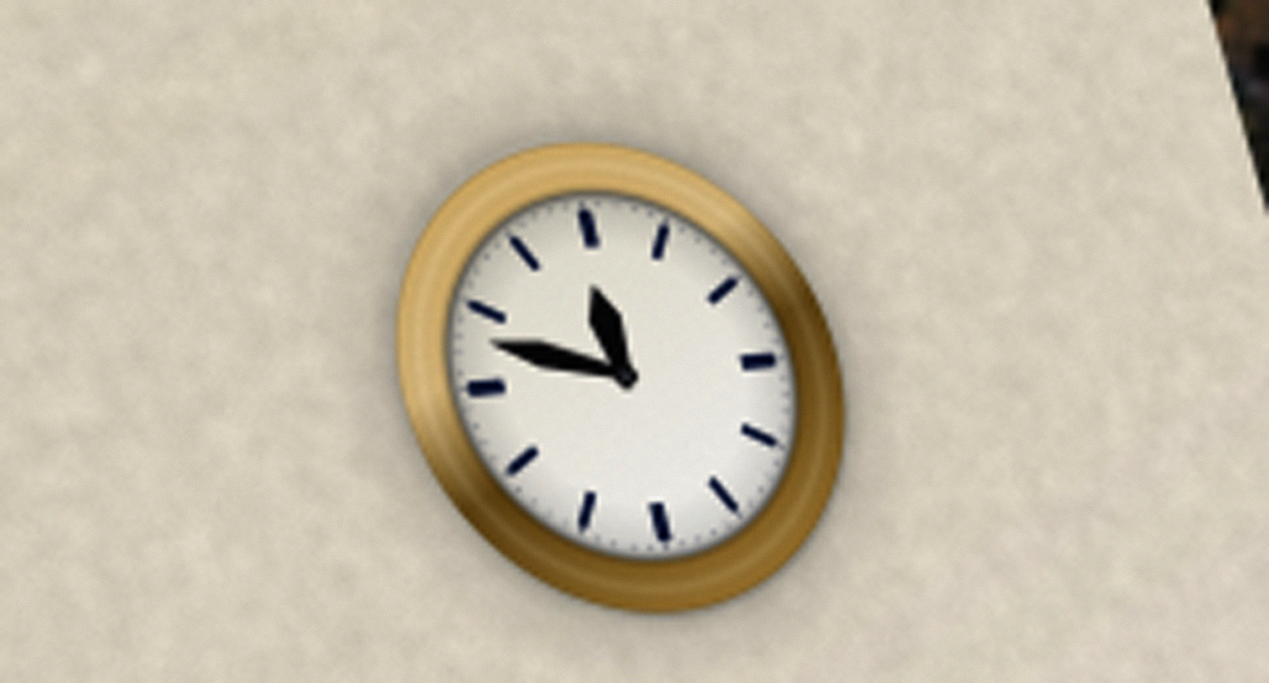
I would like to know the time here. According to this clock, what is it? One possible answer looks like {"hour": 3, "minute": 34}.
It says {"hour": 11, "minute": 48}
